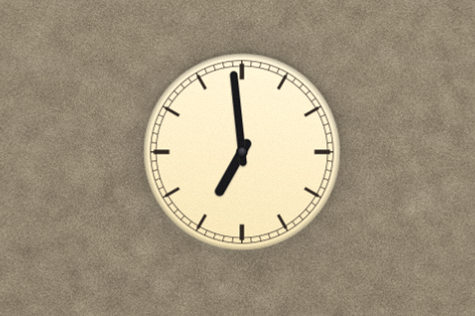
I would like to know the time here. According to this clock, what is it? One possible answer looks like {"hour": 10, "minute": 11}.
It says {"hour": 6, "minute": 59}
